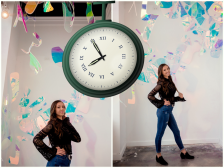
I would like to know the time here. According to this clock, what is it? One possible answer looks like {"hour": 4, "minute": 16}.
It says {"hour": 7, "minute": 55}
